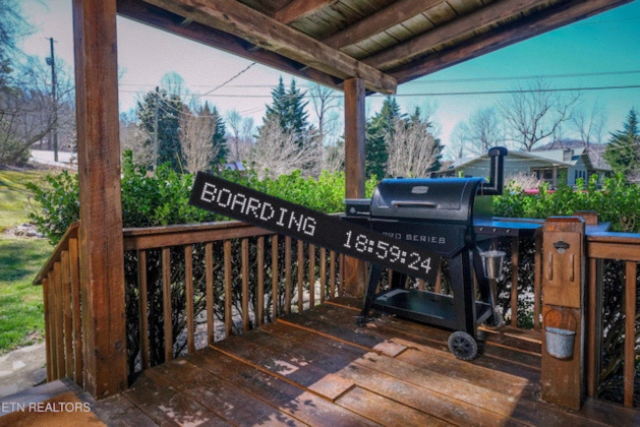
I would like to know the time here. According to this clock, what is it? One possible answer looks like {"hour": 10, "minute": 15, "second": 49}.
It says {"hour": 18, "minute": 59, "second": 24}
